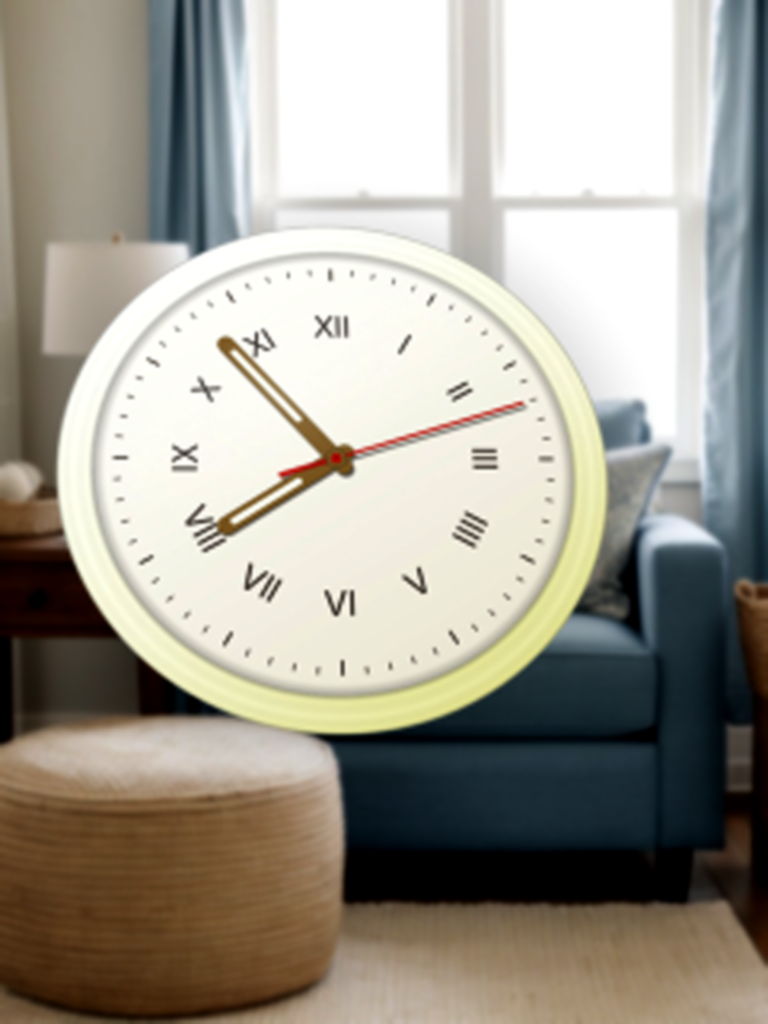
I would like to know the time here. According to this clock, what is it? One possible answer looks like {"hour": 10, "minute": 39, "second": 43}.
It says {"hour": 7, "minute": 53, "second": 12}
